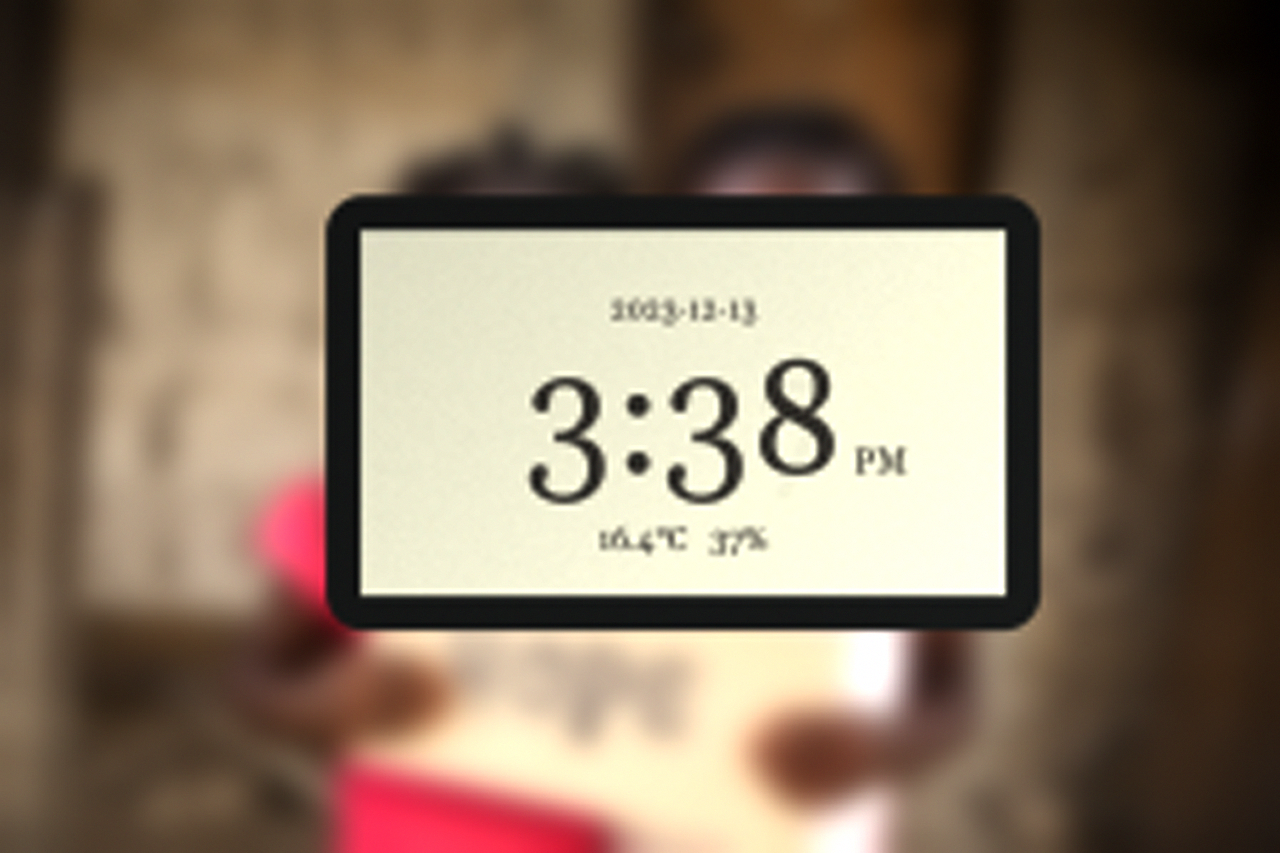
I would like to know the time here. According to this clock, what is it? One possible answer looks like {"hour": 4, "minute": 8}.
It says {"hour": 3, "minute": 38}
